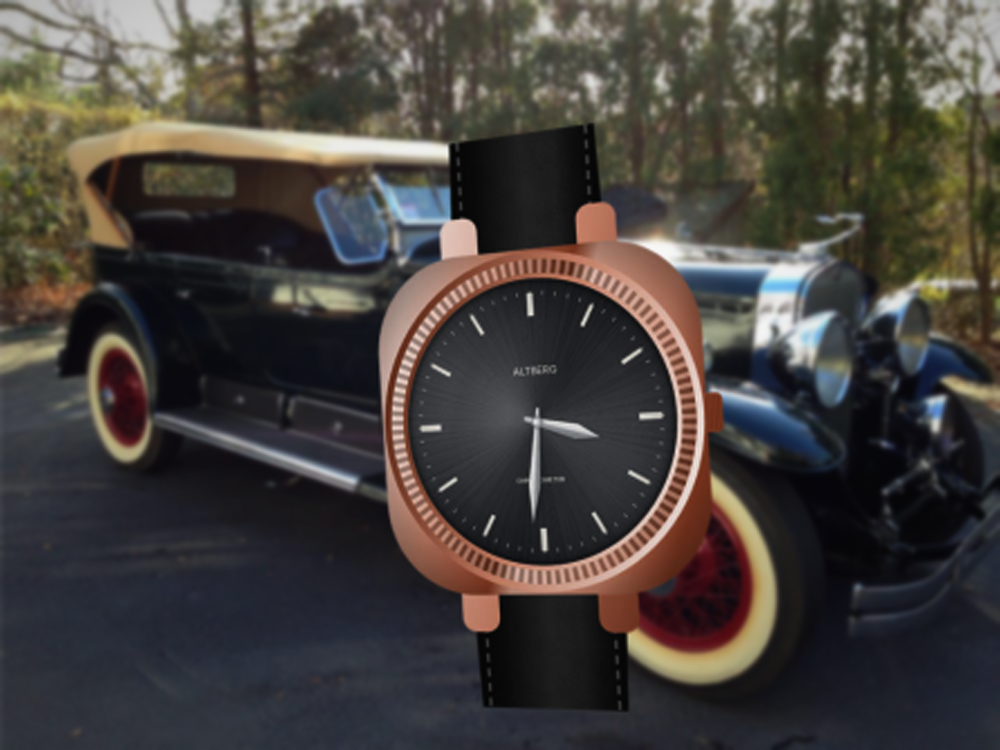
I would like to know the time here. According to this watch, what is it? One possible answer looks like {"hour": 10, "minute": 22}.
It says {"hour": 3, "minute": 31}
